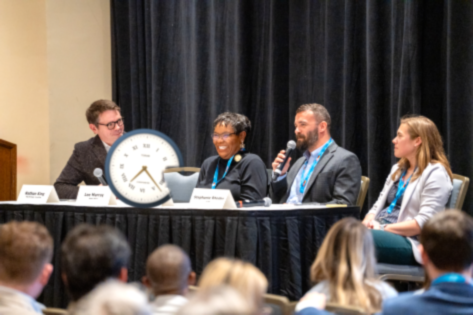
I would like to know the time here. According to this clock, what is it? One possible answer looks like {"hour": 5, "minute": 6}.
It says {"hour": 7, "minute": 23}
